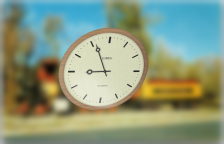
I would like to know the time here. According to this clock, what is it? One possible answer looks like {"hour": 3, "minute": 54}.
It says {"hour": 8, "minute": 56}
